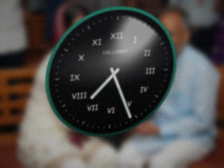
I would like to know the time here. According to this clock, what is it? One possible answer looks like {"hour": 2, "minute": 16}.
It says {"hour": 7, "minute": 26}
